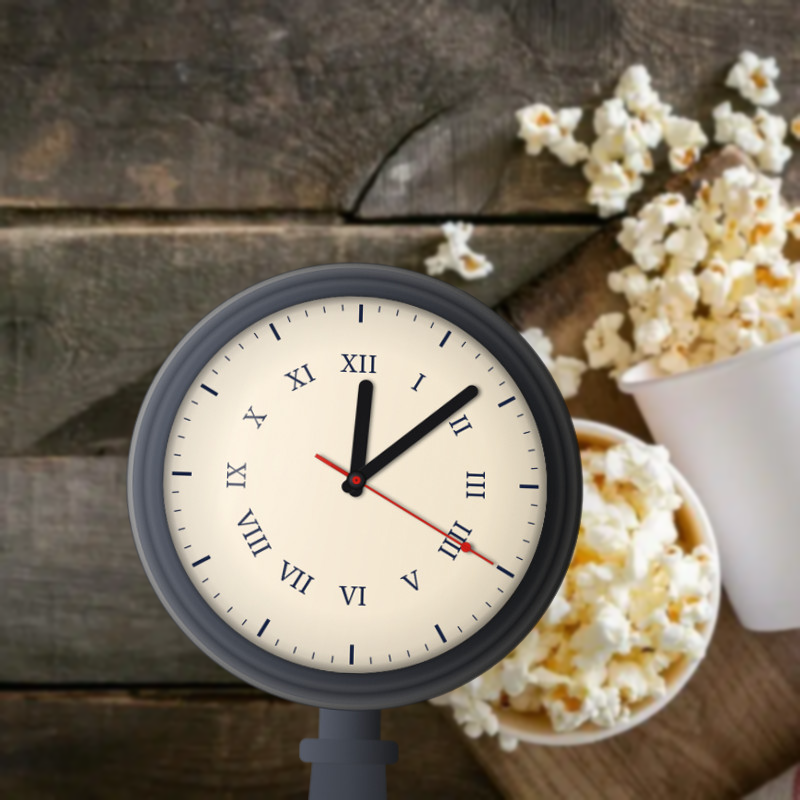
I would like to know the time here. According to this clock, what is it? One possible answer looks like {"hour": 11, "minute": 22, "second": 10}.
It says {"hour": 12, "minute": 8, "second": 20}
